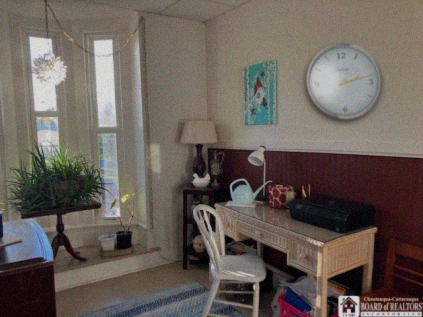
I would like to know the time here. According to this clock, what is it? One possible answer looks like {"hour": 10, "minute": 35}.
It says {"hour": 2, "minute": 13}
